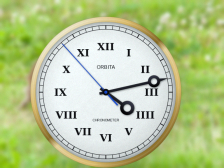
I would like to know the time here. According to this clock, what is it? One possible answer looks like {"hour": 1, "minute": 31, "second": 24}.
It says {"hour": 4, "minute": 12, "second": 53}
